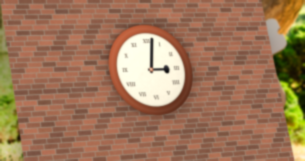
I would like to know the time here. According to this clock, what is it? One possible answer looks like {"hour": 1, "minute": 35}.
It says {"hour": 3, "minute": 2}
